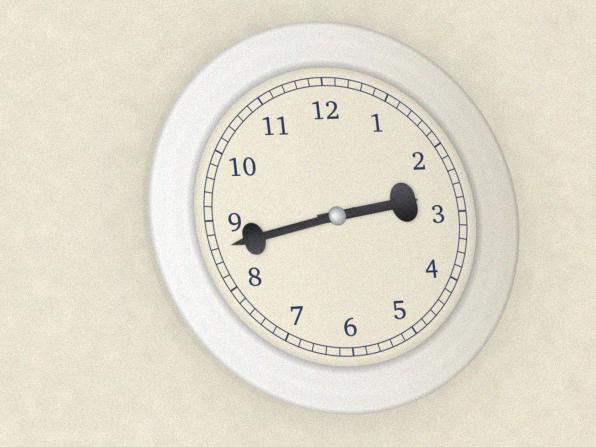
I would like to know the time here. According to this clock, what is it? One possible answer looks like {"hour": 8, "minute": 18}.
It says {"hour": 2, "minute": 43}
